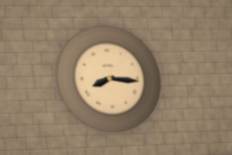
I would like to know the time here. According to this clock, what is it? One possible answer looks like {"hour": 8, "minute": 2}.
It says {"hour": 8, "minute": 16}
